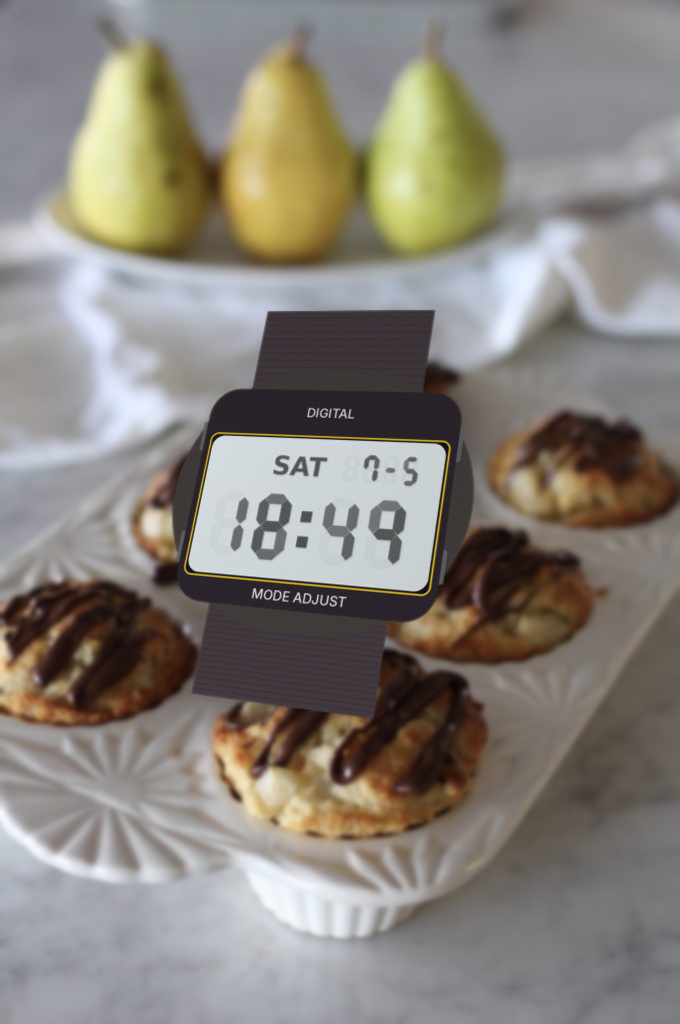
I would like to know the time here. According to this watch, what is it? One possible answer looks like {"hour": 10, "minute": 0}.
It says {"hour": 18, "minute": 49}
